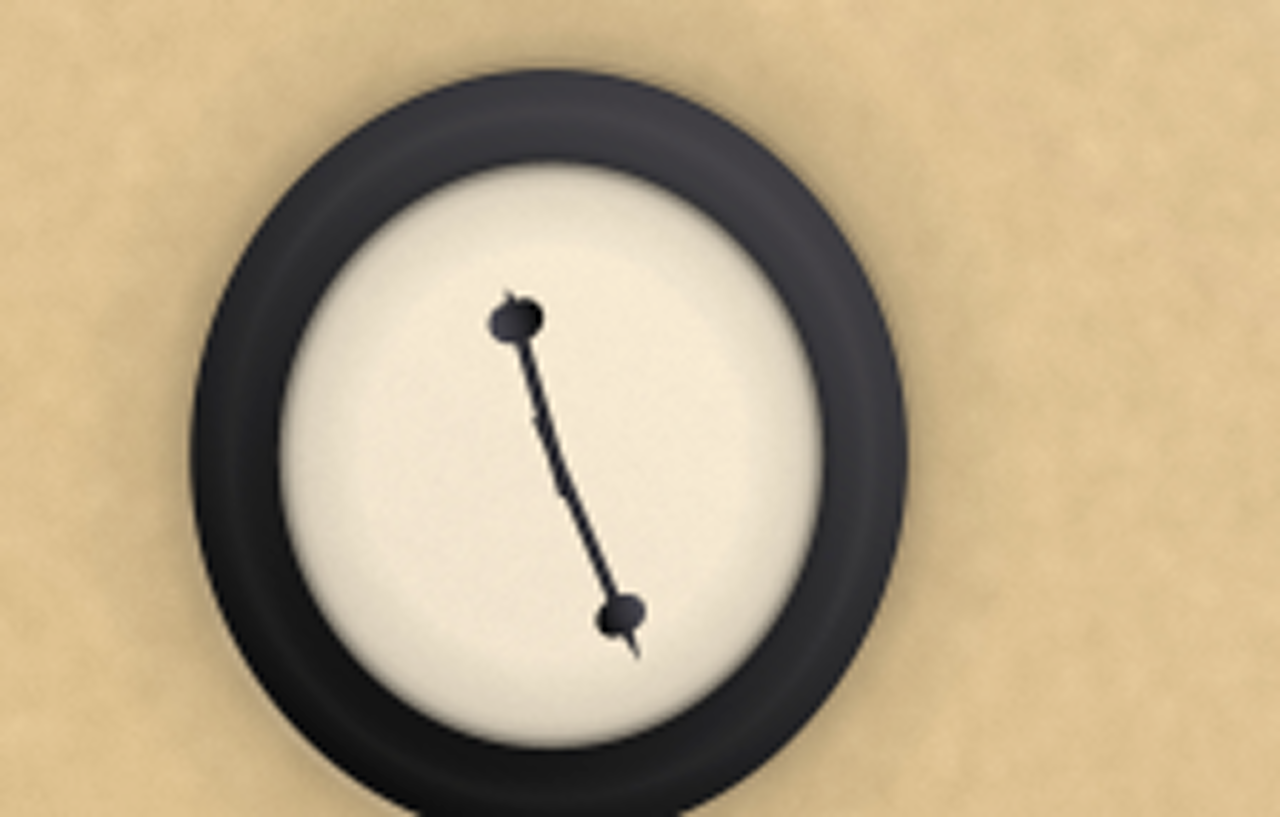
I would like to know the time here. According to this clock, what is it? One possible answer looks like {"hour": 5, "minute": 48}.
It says {"hour": 11, "minute": 26}
